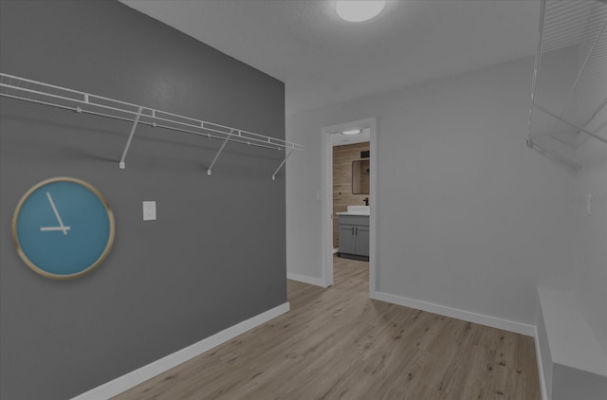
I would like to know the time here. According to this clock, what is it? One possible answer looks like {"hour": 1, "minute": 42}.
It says {"hour": 8, "minute": 56}
